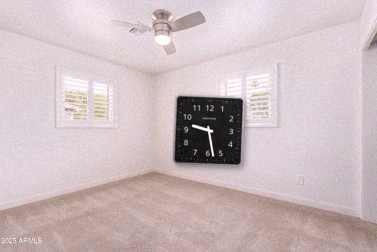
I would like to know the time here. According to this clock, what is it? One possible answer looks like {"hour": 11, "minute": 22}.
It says {"hour": 9, "minute": 28}
